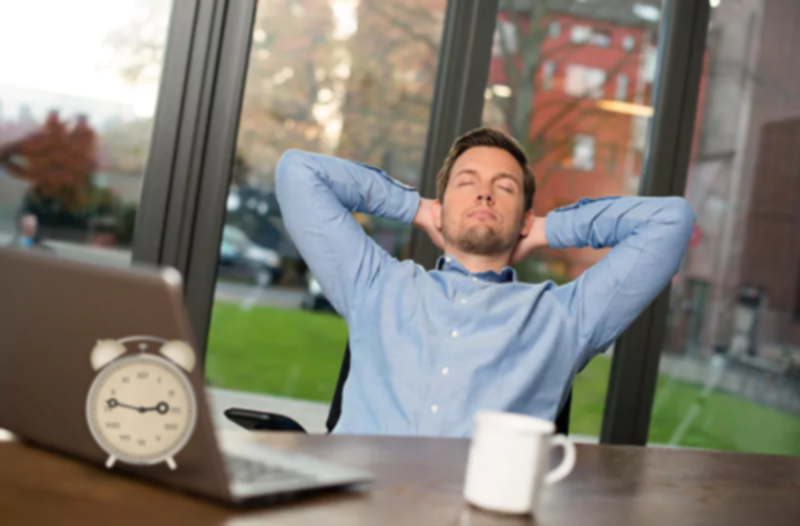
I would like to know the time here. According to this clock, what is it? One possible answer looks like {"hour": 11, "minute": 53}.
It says {"hour": 2, "minute": 47}
